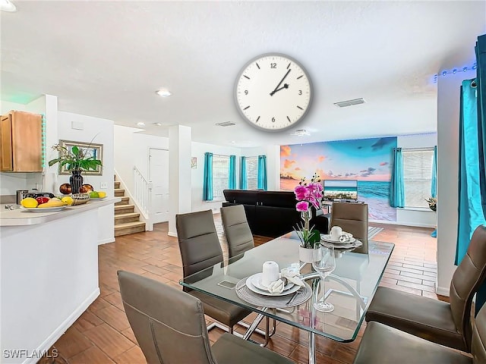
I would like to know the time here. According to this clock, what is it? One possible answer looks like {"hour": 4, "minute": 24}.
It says {"hour": 2, "minute": 6}
